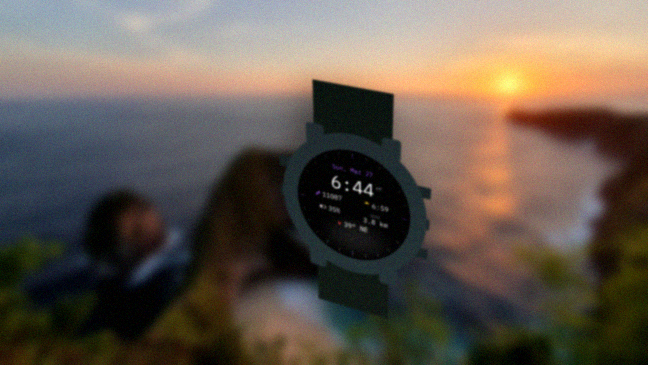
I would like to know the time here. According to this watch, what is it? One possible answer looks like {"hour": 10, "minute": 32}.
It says {"hour": 6, "minute": 44}
